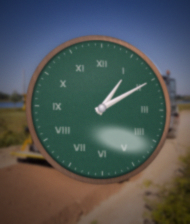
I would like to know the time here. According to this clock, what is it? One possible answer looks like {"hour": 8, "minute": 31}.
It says {"hour": 1, "minute": 10}
